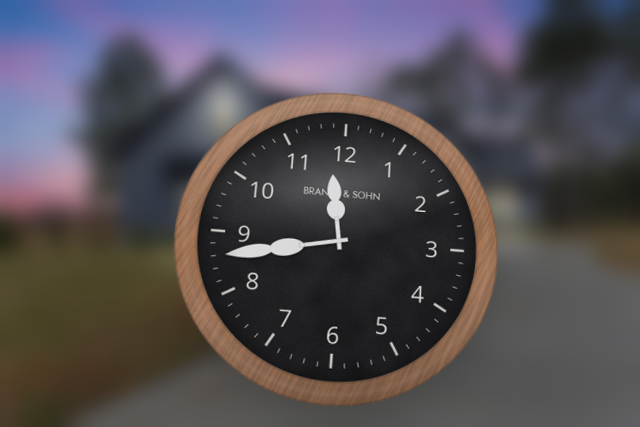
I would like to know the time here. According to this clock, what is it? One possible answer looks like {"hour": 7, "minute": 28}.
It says {"hour": 11, "minute": 43}
